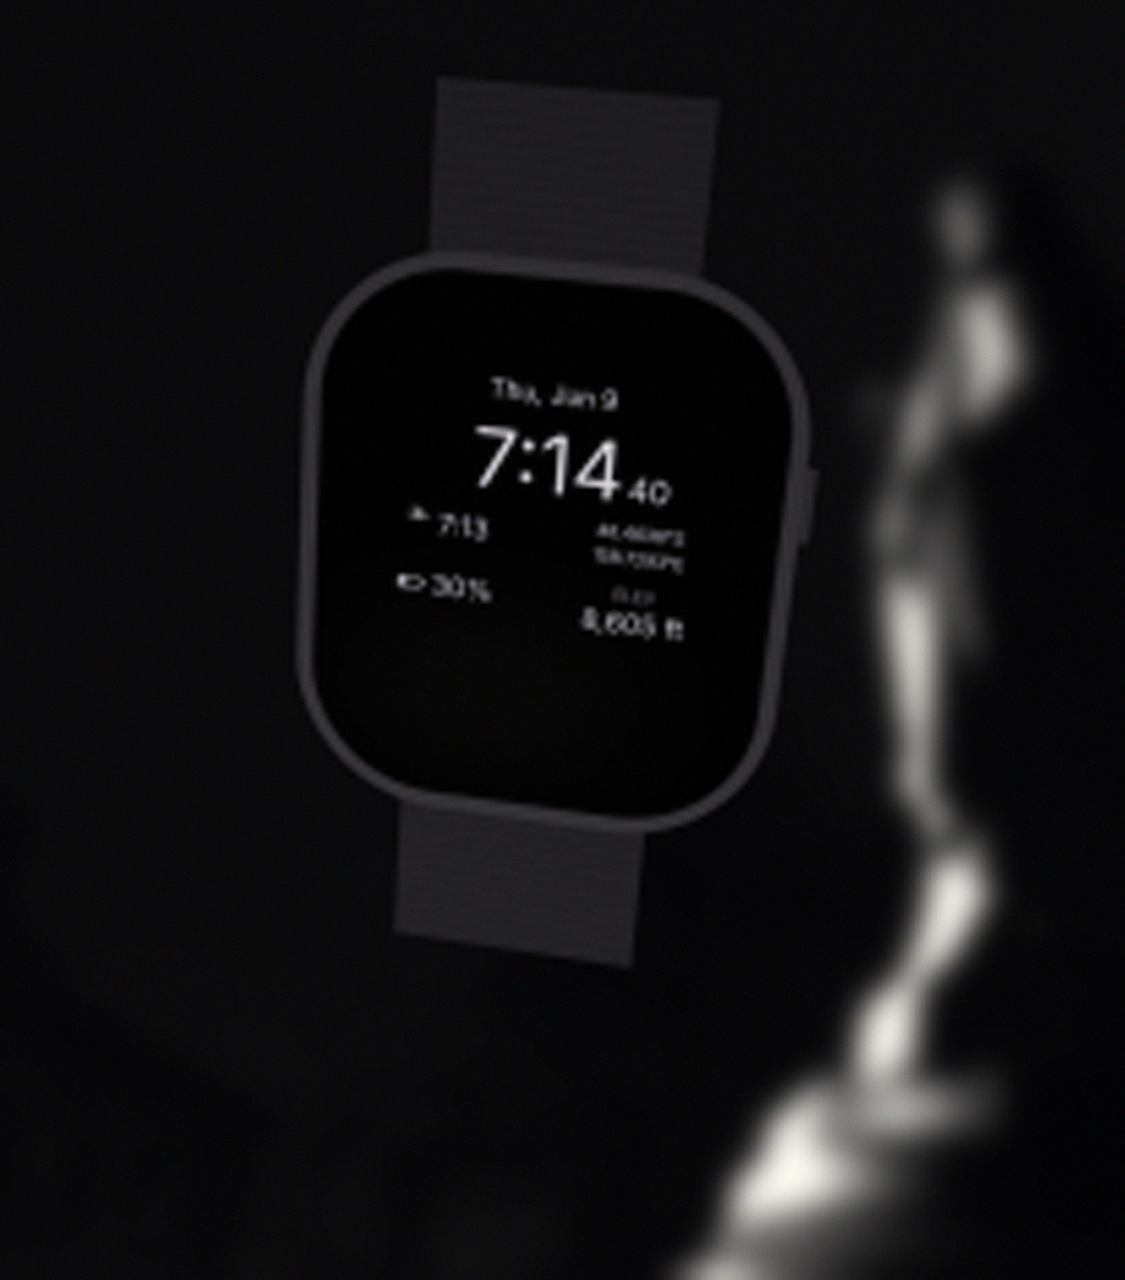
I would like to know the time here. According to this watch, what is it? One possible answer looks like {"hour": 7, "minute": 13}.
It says {"hour": 7, "minute": 14}
